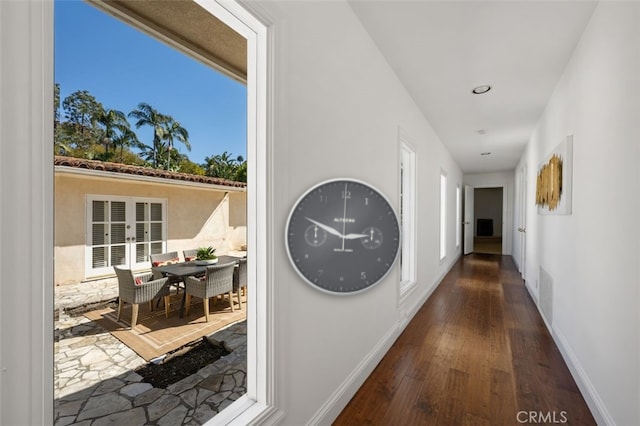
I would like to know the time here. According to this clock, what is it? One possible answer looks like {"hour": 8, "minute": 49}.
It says {"hour": 2, "minute": 49}
